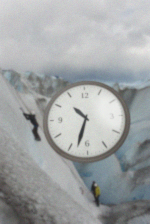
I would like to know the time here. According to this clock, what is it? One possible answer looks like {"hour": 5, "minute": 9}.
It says {"hour": 10, "minute": 33}
